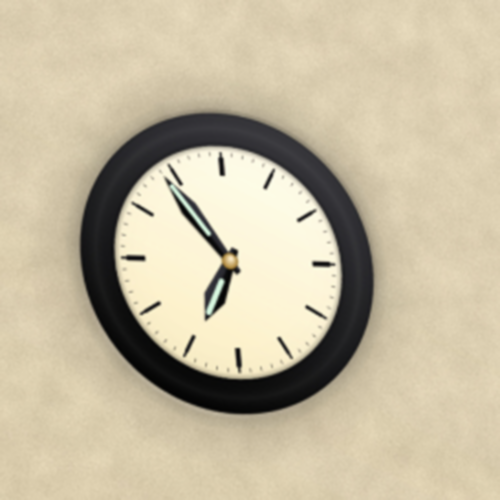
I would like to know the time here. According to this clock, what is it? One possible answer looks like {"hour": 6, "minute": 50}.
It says {"hour": 6, "minute": 54}
